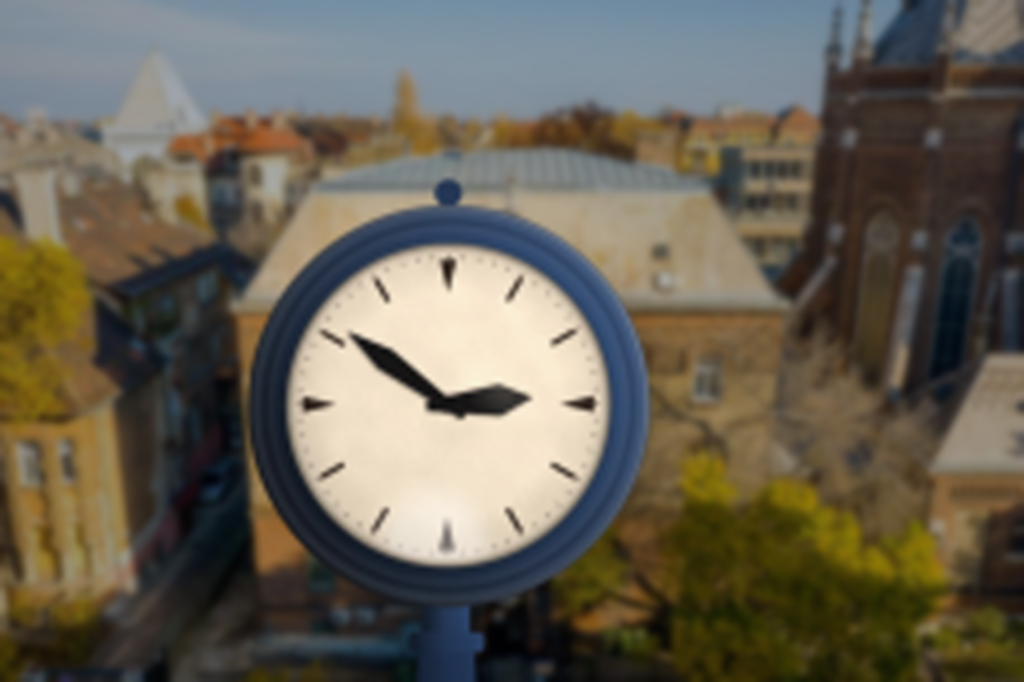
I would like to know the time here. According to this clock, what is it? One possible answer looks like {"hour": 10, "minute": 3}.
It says {"hour": 2, "minute": 51}
